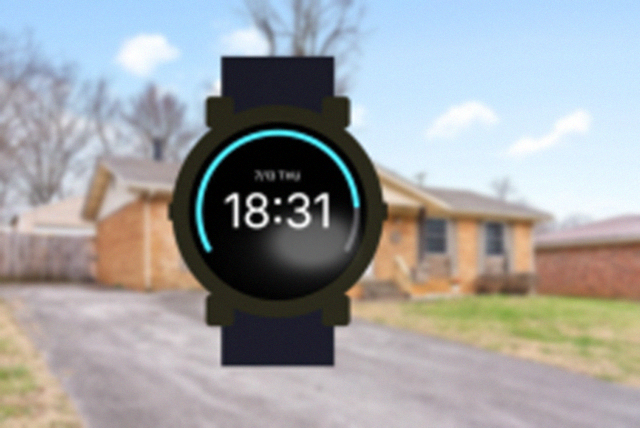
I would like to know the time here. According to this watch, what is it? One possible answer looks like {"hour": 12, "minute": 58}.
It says {"hour": 18, "minute": 31}
